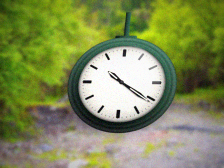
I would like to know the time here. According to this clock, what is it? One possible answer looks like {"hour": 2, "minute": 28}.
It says {"hour": 10, "minute": 21}
